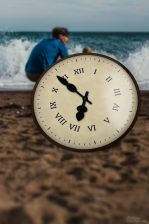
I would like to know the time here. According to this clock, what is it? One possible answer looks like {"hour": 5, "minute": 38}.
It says {"hour": 6, "minute": 54}
